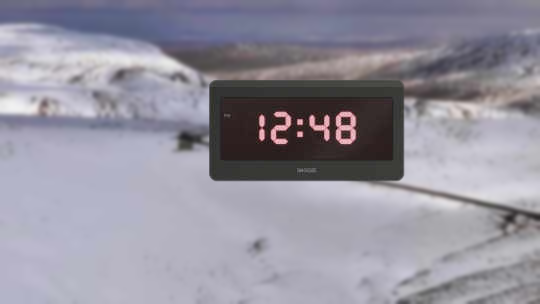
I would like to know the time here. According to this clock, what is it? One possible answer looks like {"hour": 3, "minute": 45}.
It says {"hour": 12, "minute": 48}
